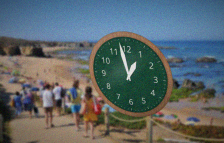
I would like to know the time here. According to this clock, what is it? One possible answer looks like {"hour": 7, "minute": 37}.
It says {"hour": 12, "minute": 58}
